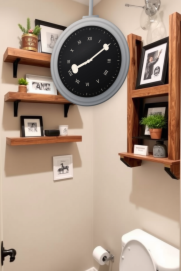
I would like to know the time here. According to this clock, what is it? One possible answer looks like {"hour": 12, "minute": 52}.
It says {"hour": 8, "minute": 9}
